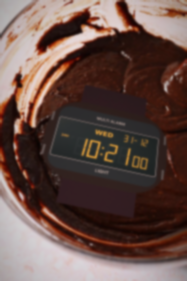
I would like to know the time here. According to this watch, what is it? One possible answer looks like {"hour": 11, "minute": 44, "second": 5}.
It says {"hour": 10, "minute": 21, "second": 0}
